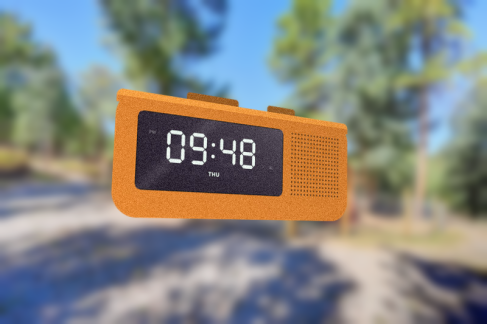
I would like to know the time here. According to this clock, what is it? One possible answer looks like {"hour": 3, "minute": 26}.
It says {"hour": 9, "minute": 48}
